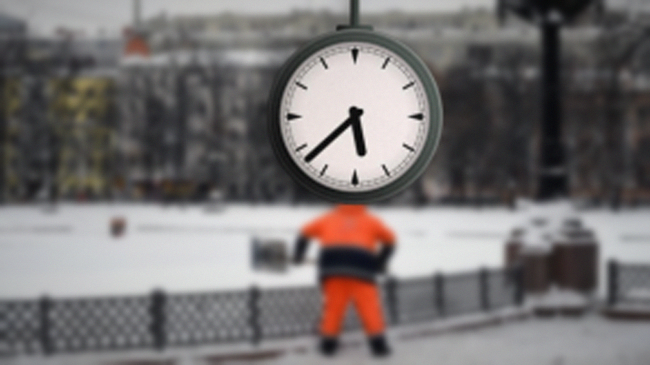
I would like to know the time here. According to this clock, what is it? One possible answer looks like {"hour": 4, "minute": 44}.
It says {"hour": 5, "minute": 38}
